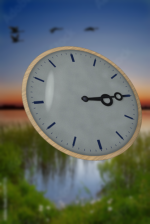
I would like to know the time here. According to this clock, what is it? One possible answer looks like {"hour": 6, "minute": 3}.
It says {"hour": 3, "minute": 15}
